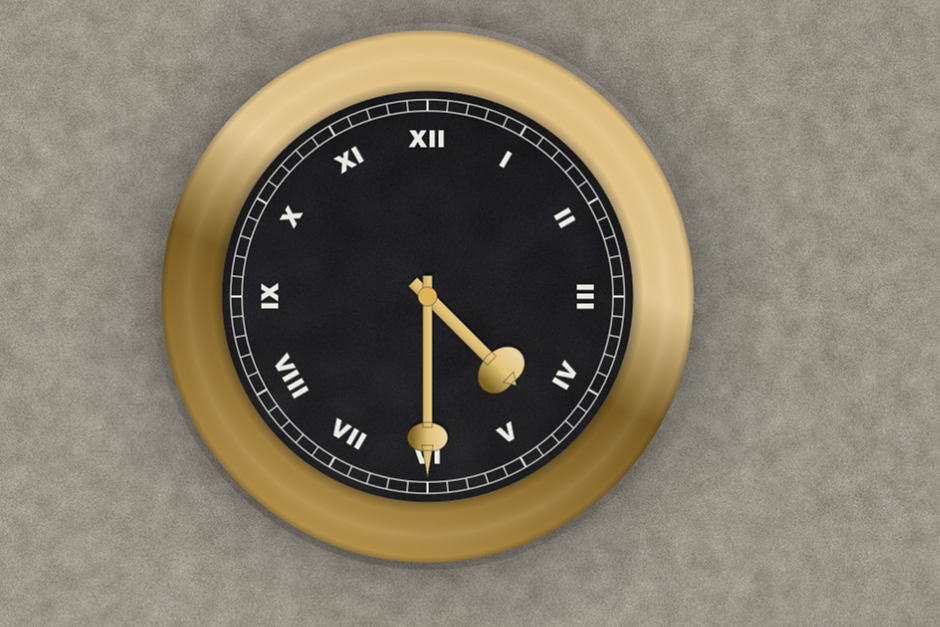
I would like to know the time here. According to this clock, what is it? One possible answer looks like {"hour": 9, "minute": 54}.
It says {"hour": 4, "minute": 30}
